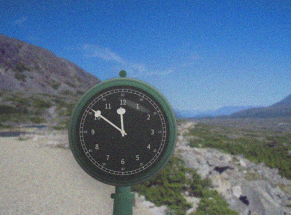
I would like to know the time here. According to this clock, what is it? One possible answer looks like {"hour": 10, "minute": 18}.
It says {"hour": 11, "minute": 51}
